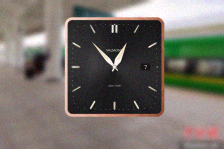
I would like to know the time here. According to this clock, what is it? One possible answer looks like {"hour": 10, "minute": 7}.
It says {"hour": 12, "minute": 53}
